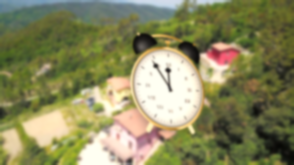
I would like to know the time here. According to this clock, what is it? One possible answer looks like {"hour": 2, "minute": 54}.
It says {"hour": 11, "minute": 54}
